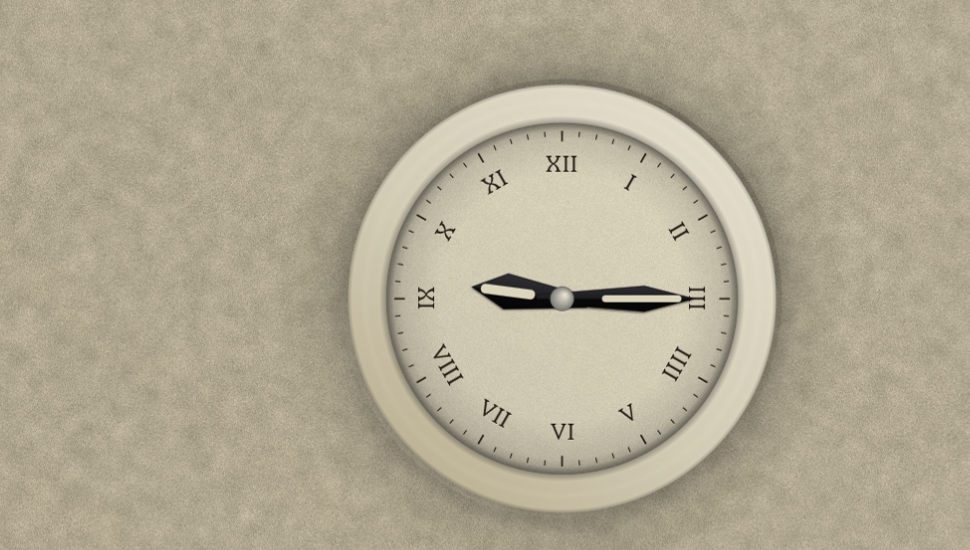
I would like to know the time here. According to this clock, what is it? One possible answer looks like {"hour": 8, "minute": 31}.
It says {"hour": 9, "minute": 15}
